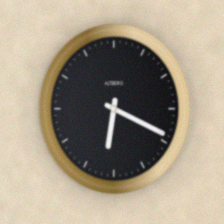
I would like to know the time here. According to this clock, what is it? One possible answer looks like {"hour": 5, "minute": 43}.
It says {"hour": 6, "minute": 19}
